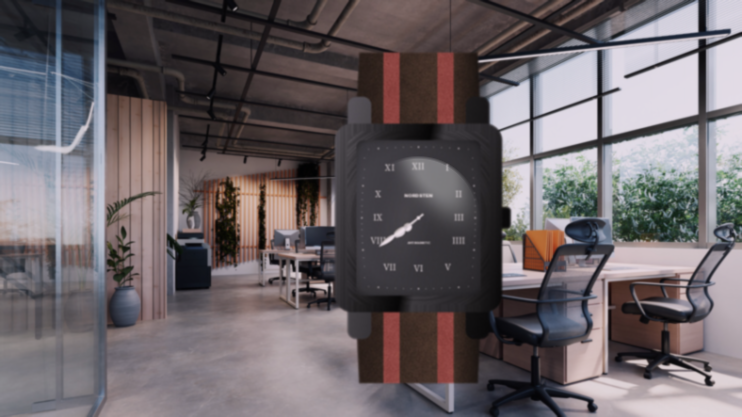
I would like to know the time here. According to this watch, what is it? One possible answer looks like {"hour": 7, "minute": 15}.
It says {"hour": 7, "minute": 39}
